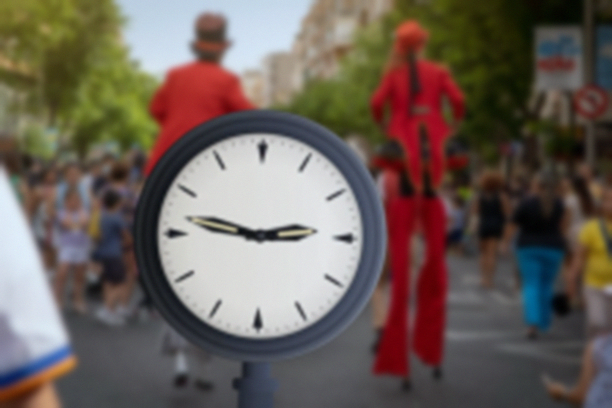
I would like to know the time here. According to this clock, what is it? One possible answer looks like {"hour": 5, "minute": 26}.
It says {"hour": 2, "minute": 47}
